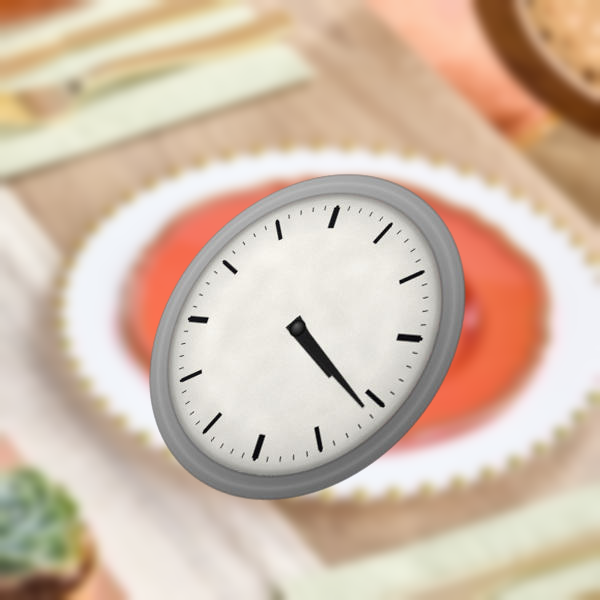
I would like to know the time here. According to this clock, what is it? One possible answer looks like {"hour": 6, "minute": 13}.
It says {"hour": 4, "minute": 21}
